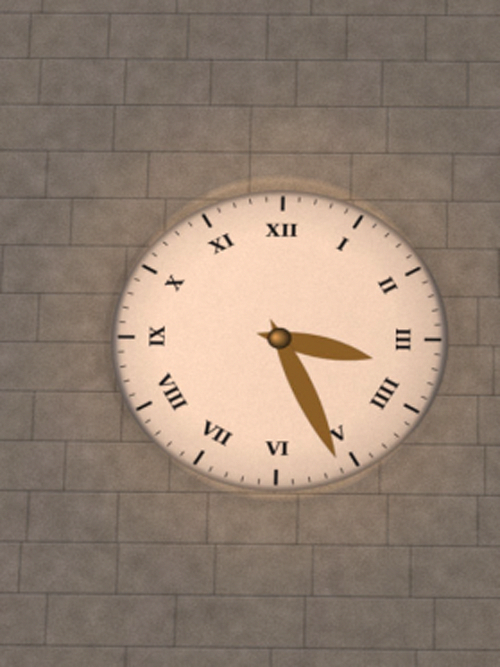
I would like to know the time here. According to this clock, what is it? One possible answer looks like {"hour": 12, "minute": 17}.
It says {"hour": 3, "minute": 26}
